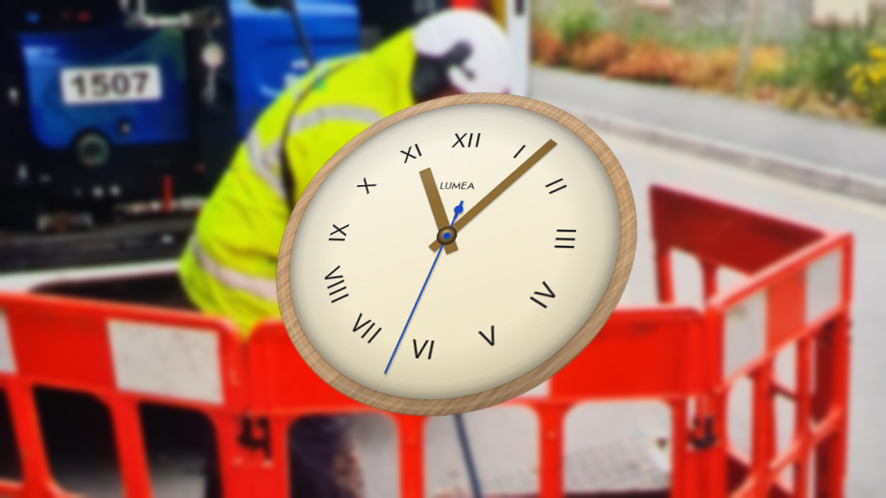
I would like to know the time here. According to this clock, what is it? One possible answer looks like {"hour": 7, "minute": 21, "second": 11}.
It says {"hour": 11, "minute": 6, "second": 32}
